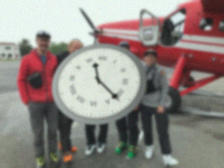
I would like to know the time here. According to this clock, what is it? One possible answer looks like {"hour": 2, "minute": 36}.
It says {"hour": 11, "minute": 22}
